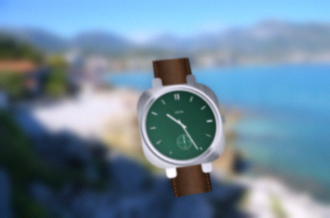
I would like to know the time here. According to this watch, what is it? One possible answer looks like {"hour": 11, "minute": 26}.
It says {"hour": 10, "minute": 26}
